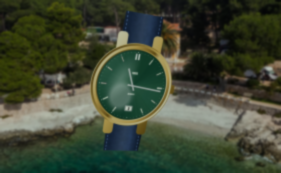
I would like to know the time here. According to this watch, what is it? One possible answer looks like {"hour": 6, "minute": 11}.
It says {"hour": 11, "minute": 16}
